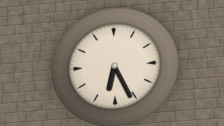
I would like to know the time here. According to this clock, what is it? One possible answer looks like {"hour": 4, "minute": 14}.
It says {"hour": 6, "minute": 26}
